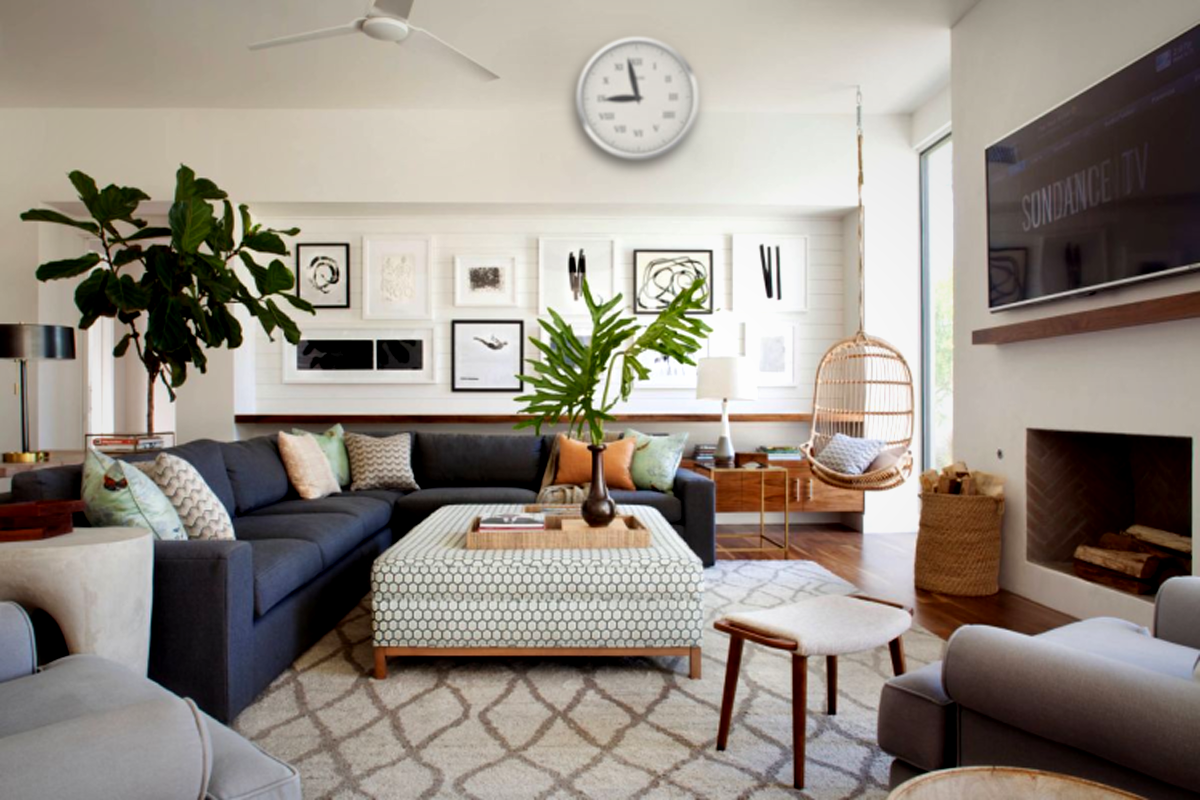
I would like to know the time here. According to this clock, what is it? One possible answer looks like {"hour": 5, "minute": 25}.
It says {"hour": 8, "minute": 58}
